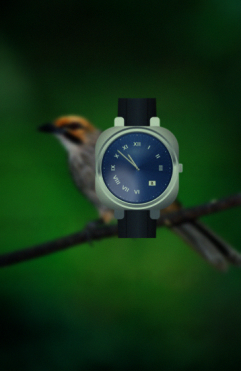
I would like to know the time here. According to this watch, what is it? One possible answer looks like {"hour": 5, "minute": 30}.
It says {"hour": 10, "minute": 52}
